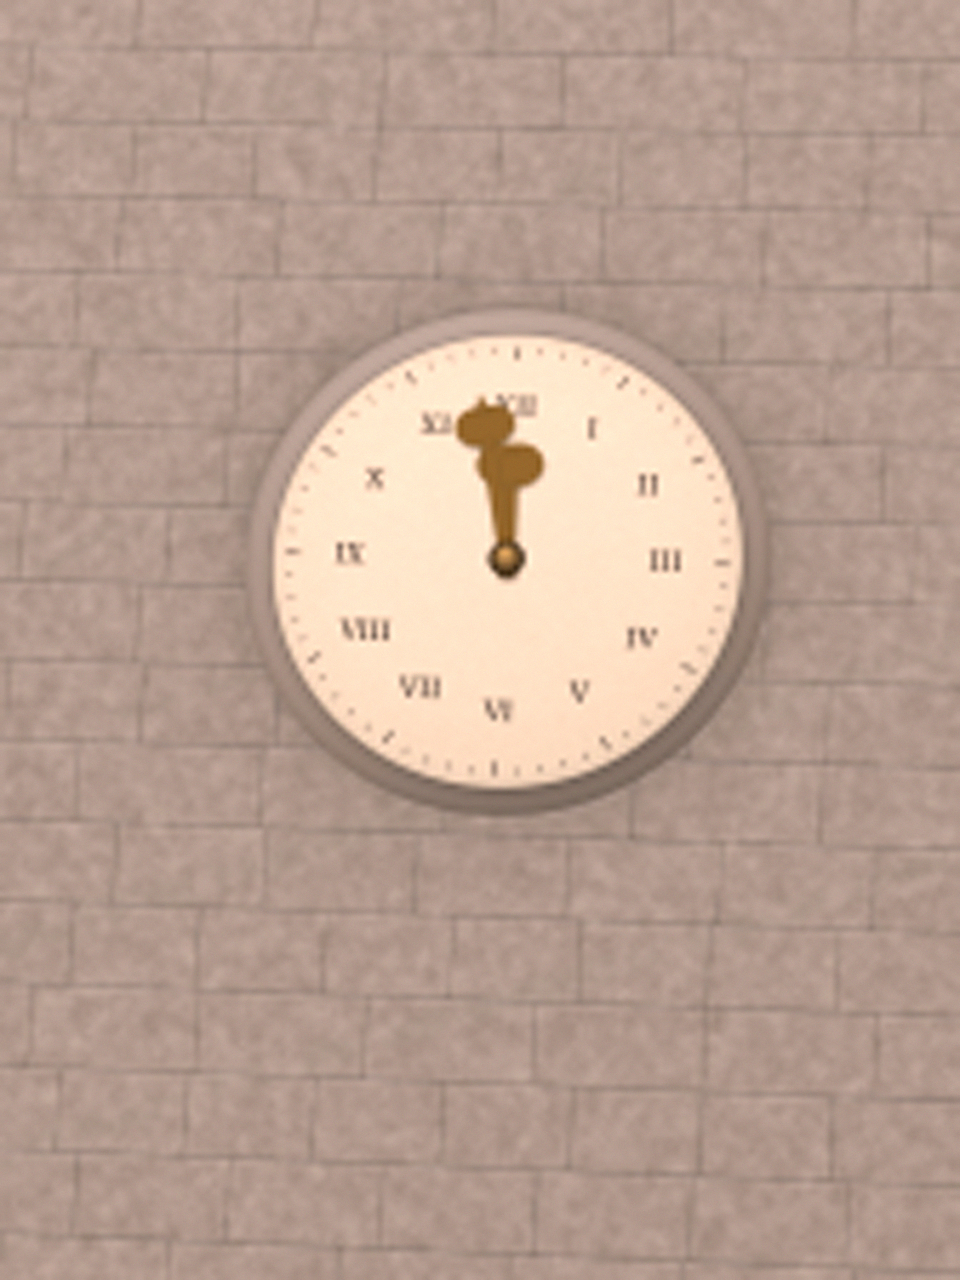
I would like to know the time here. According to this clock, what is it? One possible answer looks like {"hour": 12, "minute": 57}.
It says {"hour": 11, "minute": 58}
